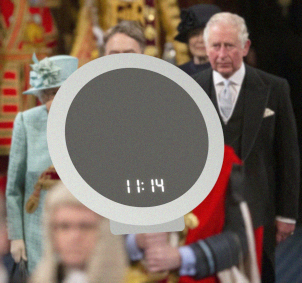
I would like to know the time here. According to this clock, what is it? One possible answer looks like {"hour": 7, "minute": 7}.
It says {"hour": 11, "minute": 14}
